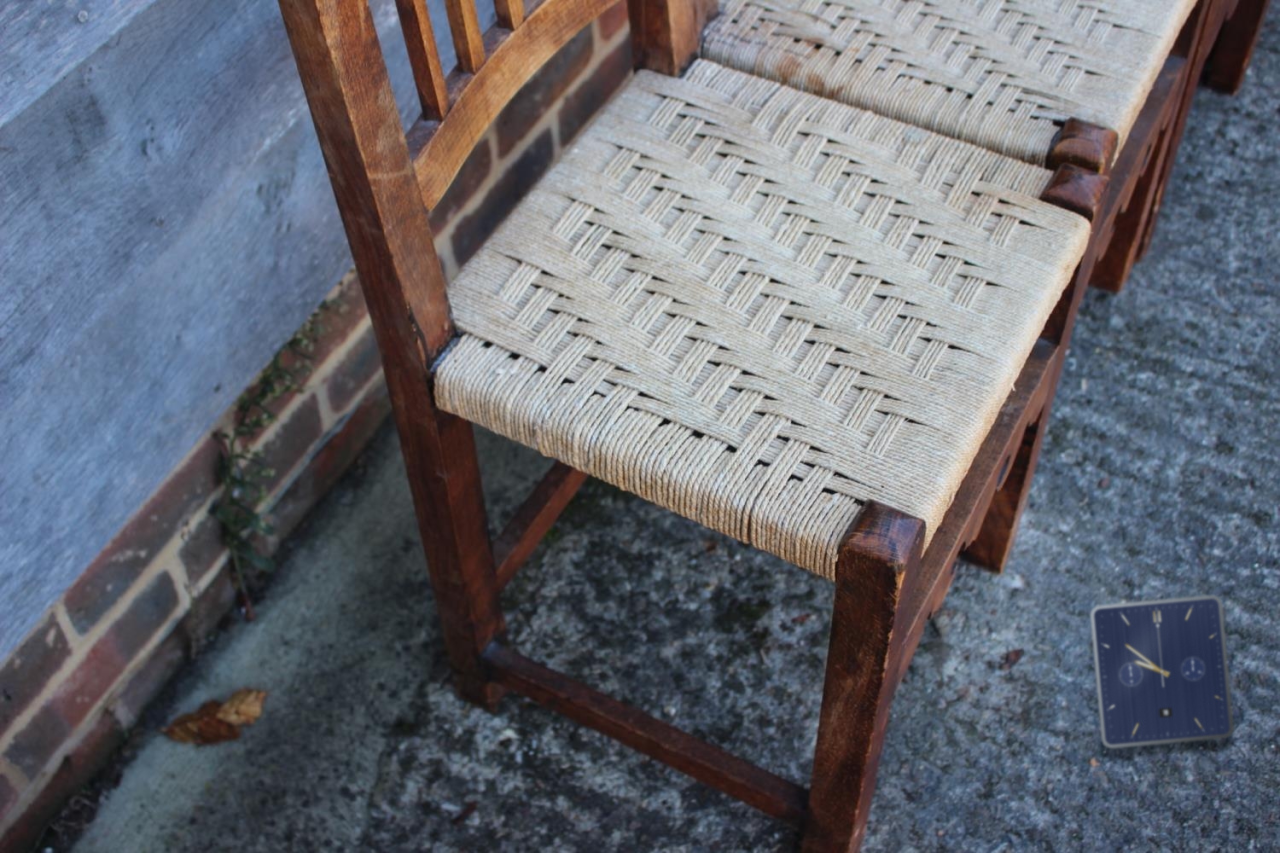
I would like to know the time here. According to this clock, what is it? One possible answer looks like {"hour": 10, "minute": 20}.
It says {"hour": 9, "minute": 52}
